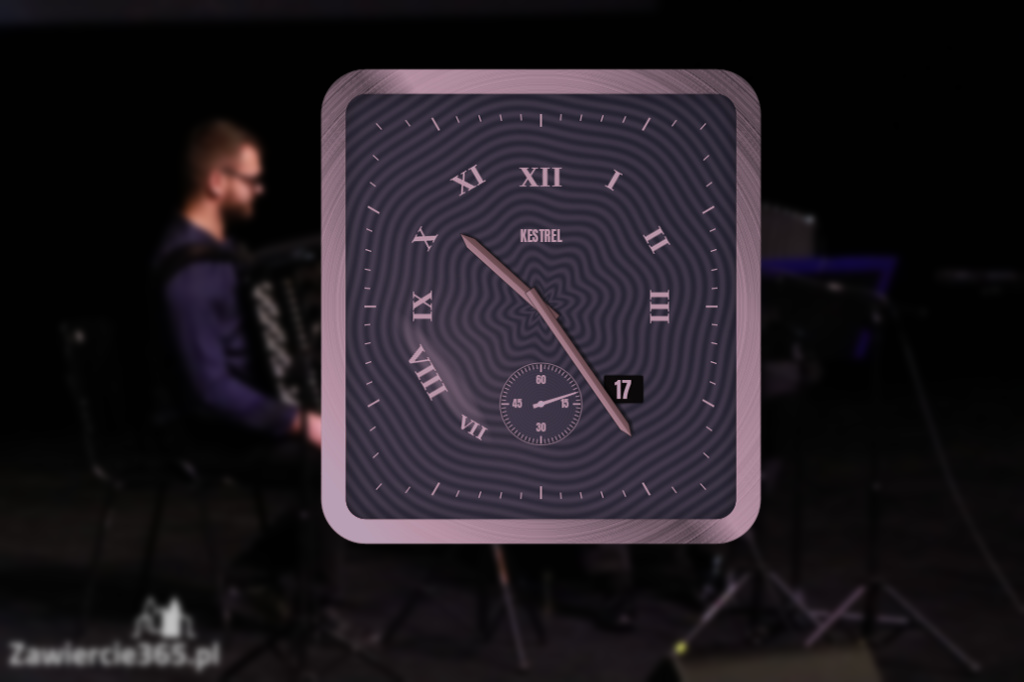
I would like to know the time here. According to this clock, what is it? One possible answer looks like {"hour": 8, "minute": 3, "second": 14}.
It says {"hour": 10, "minute": 24, "second": 12}
